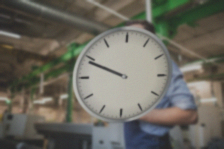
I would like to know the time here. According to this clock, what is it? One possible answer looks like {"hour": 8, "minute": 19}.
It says {"hour": 9, "minute": 49}
